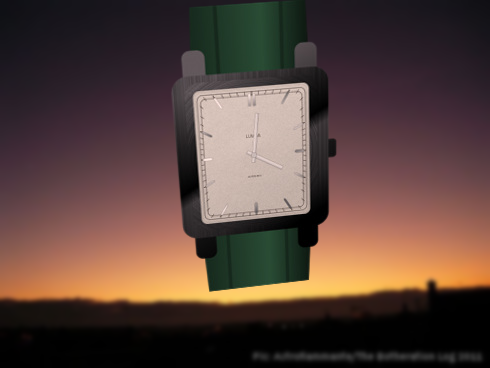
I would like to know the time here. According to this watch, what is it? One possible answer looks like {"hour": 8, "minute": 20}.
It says {"hour": 4, "minute": 1}
